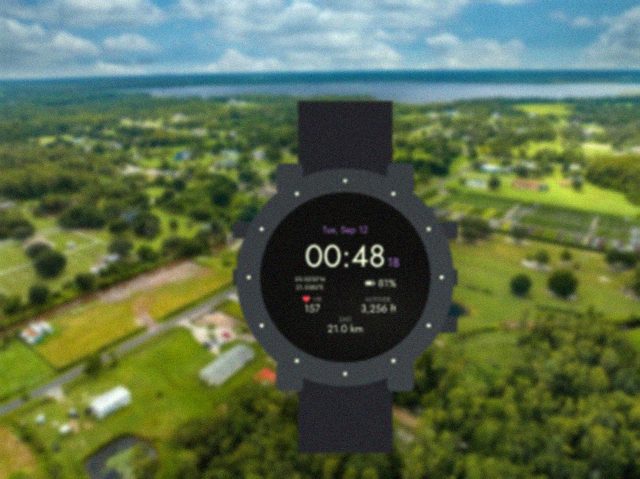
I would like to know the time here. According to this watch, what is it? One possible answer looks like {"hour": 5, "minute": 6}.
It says {"hour": 0, "minute": 48}
